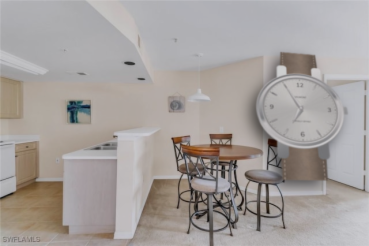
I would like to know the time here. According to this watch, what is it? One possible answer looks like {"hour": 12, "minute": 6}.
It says {"hour": 6, "minute": 55}
